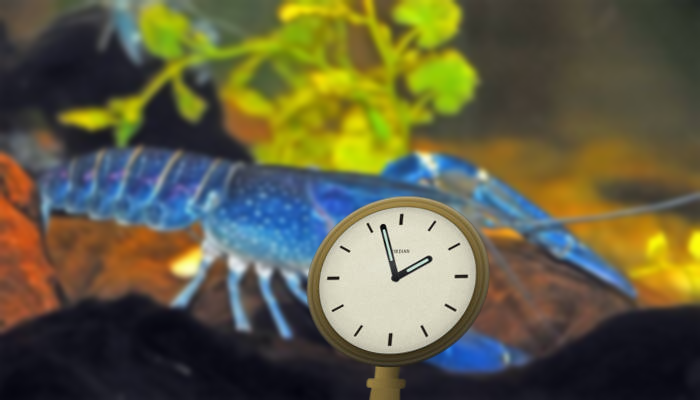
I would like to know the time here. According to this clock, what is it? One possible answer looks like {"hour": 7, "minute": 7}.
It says {"hour": 1, "minute": 57}
